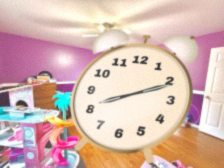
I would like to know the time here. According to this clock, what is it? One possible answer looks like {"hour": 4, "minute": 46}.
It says {"hour": 8, "minute": 11}
